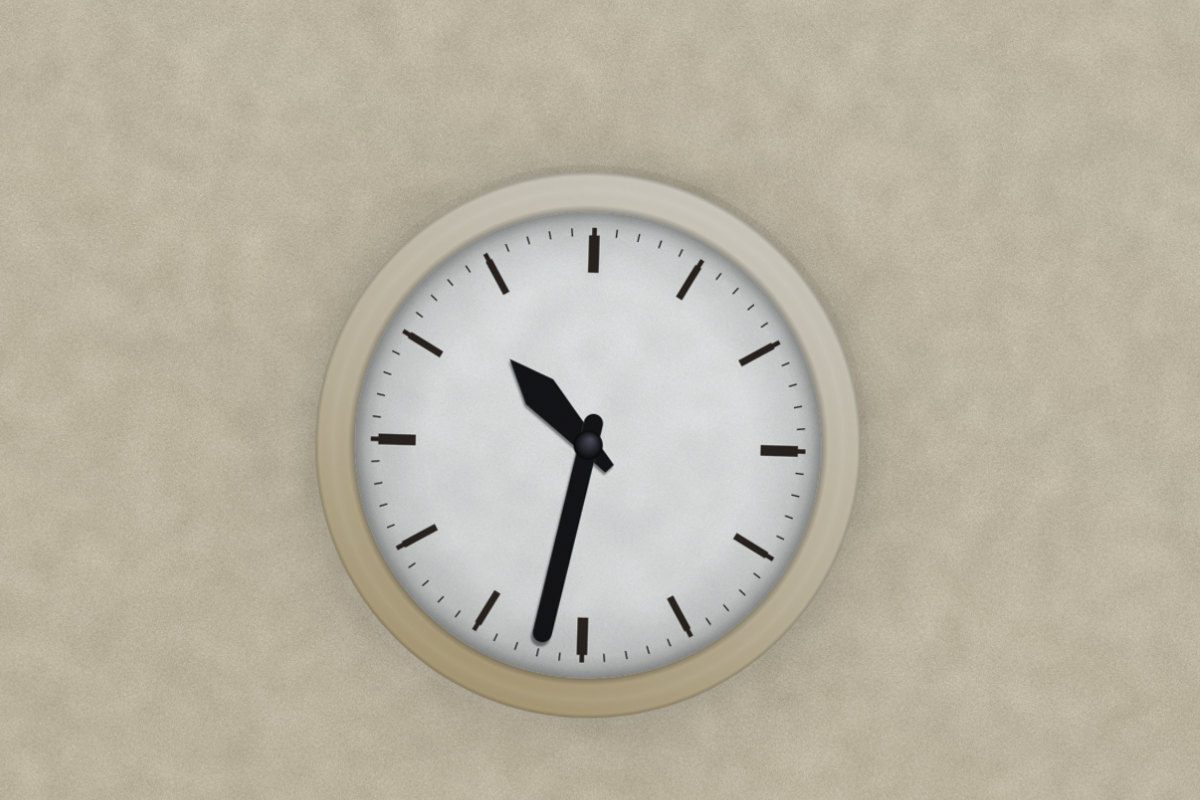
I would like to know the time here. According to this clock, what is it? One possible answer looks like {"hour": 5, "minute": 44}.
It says {"hour": 10, "minute": 32}
